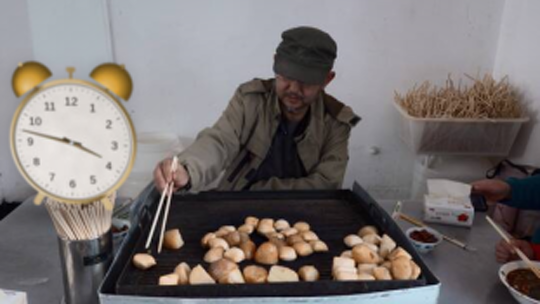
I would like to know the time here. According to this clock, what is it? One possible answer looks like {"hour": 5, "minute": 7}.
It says {"hour": 3, "minute": 47}
